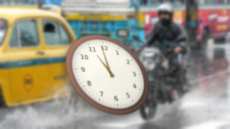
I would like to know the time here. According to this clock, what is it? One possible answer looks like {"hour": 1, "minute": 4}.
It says {"hour": 10, "minute": 59}
